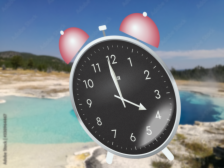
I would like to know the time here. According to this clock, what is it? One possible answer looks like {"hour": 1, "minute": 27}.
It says {"hour": 3, "minute": 59}
